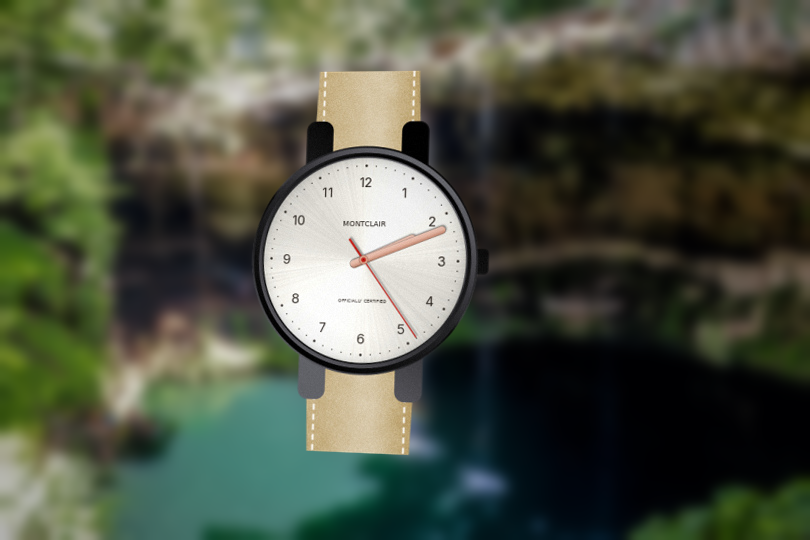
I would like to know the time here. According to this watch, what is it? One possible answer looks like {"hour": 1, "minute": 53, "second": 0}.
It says {"hour": 2, "minute": 11, "second": 24}
